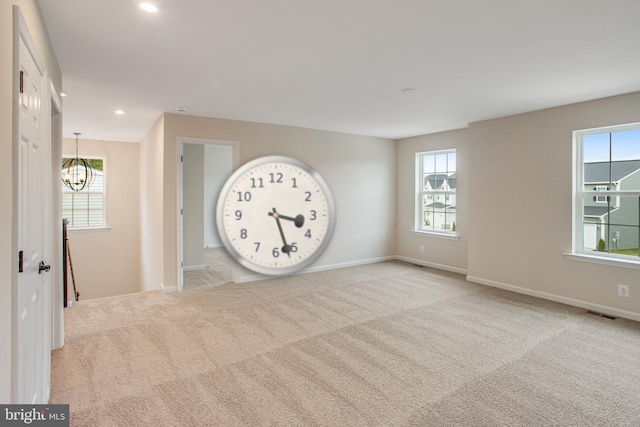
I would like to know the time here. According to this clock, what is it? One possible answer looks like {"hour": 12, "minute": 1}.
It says {"hour": 3, "minute": 27}
